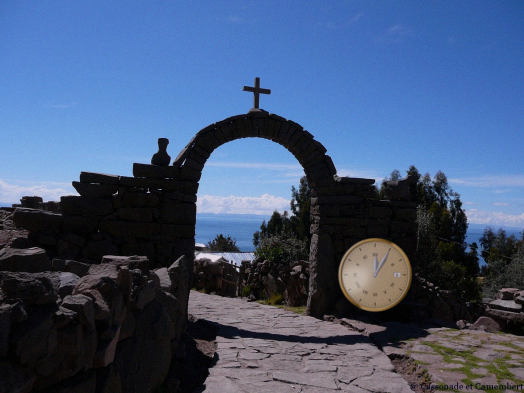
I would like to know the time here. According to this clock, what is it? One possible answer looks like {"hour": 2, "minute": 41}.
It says {"hour": 12, "minute": 5}
